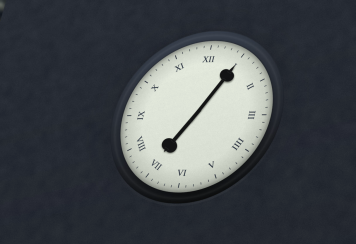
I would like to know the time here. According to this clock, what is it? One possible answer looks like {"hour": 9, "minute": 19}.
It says {"hour": 7, "minute": 5}
